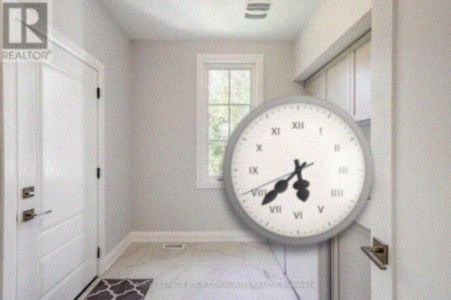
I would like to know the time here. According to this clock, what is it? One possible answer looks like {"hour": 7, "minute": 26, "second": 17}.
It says {"hour": 5, "minute": 37, "second": 41}
